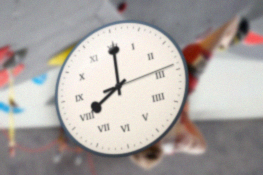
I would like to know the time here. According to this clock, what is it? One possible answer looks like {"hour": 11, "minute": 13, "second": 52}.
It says {"hour": 8, "minute": 0, "second": 14}
